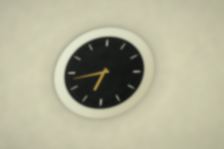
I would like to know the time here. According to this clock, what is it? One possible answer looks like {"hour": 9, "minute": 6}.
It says {"hour": 6, "minute": 43}
